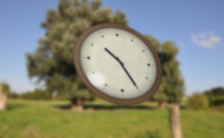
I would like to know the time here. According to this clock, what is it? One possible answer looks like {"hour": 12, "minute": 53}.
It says {"hour": 10, "minute": 25}
